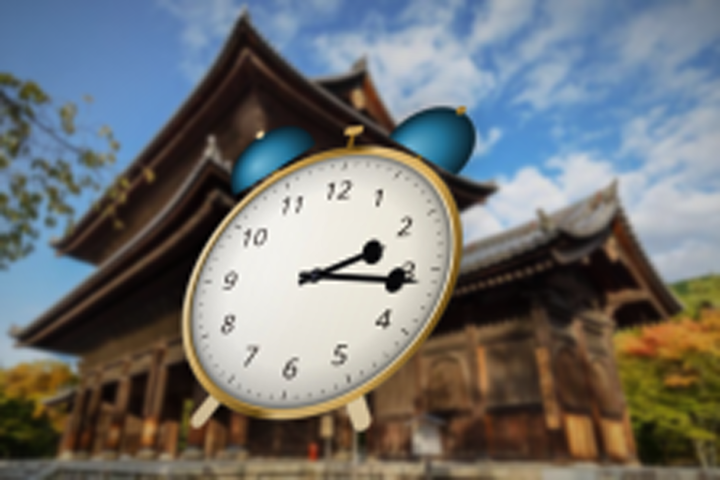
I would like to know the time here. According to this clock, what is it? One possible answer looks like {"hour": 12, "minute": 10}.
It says {"hour": 2, "minute": 16}
